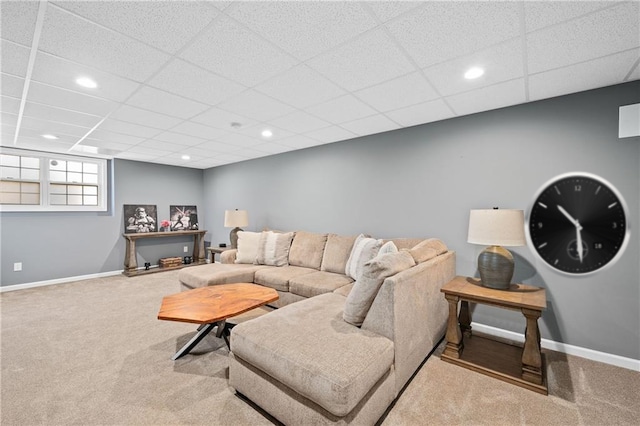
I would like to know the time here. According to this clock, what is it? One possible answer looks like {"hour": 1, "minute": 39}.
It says {"hour": 10, "minute": 29}
